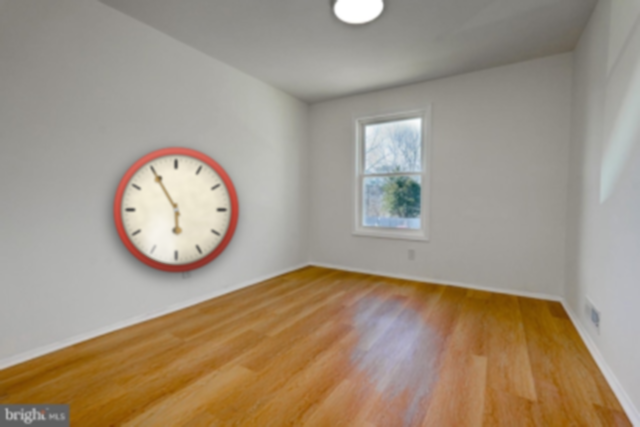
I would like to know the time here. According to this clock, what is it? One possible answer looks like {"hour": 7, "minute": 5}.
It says {"hour": 5, "minute": 55}
